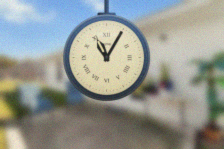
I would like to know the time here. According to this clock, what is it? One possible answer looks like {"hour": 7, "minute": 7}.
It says {"hour": 11, "minute": 5}
